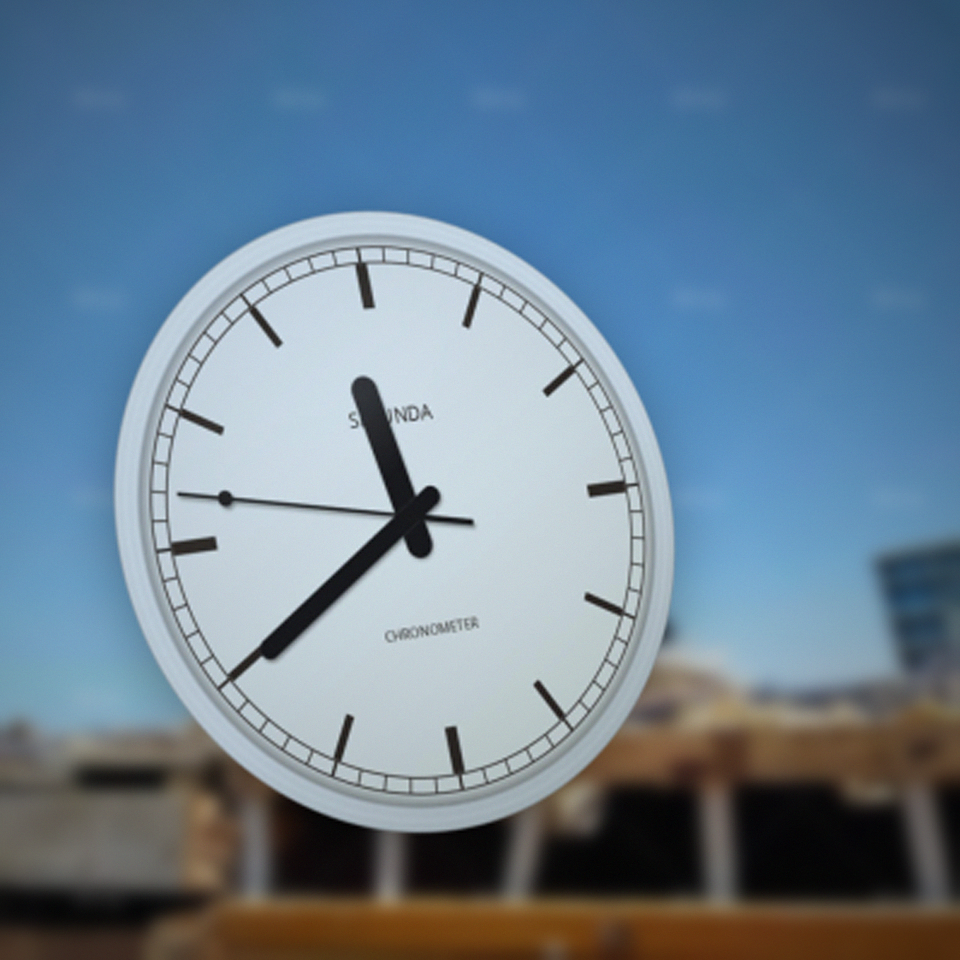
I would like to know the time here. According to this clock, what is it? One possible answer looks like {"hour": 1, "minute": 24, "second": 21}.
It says {"hour": 11, "minute": 39, "second": 47}
